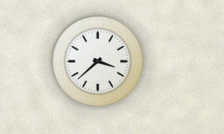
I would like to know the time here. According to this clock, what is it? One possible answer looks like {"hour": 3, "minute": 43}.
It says {"hour": 3, "minute": 38}
